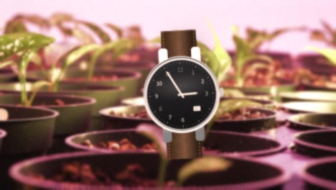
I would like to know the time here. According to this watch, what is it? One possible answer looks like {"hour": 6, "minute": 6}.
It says {"hour": 2, "minute": 55}
